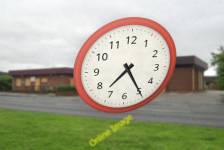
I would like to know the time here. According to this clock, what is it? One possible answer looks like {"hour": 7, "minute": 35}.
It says {"hour": 7, "minute": 25}
